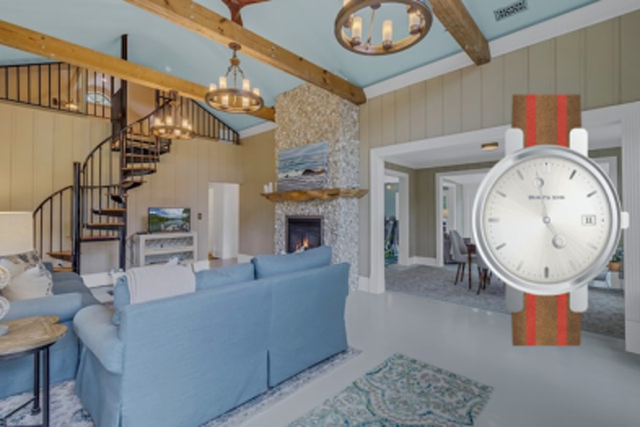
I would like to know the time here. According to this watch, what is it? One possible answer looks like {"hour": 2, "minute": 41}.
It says {"hour": 4, "minute": 58}
